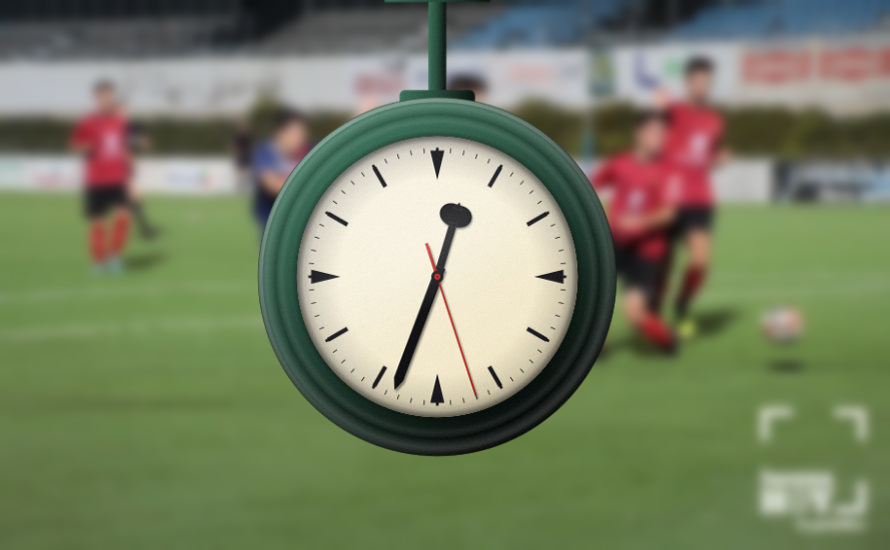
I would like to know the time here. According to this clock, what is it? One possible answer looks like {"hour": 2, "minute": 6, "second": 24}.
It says {"hour": 12, "minute": 33, "second": 27}
